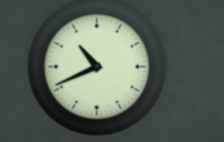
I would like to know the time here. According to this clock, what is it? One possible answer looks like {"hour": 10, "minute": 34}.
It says {"hour": 10, "minute": 41}
